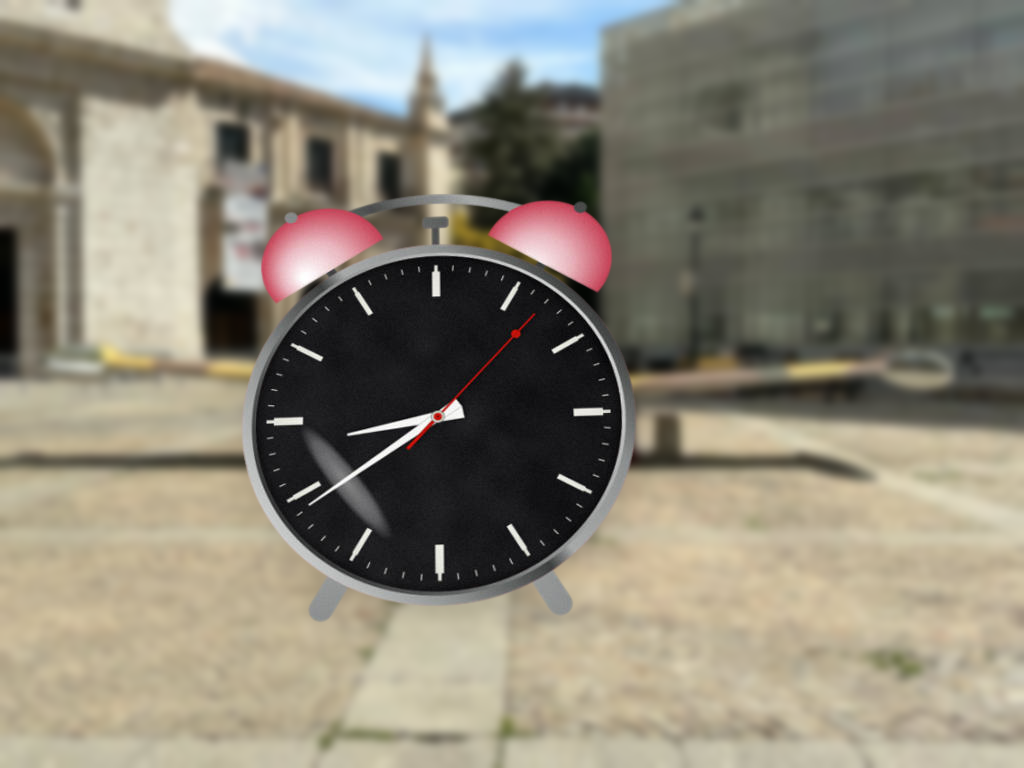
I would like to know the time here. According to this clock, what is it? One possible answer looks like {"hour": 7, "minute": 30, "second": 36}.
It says {"hour": 8, "minute": 39, "second": 7}
